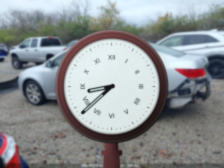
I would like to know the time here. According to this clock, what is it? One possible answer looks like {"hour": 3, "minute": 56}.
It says {"hour": 8, "minute": 38}
